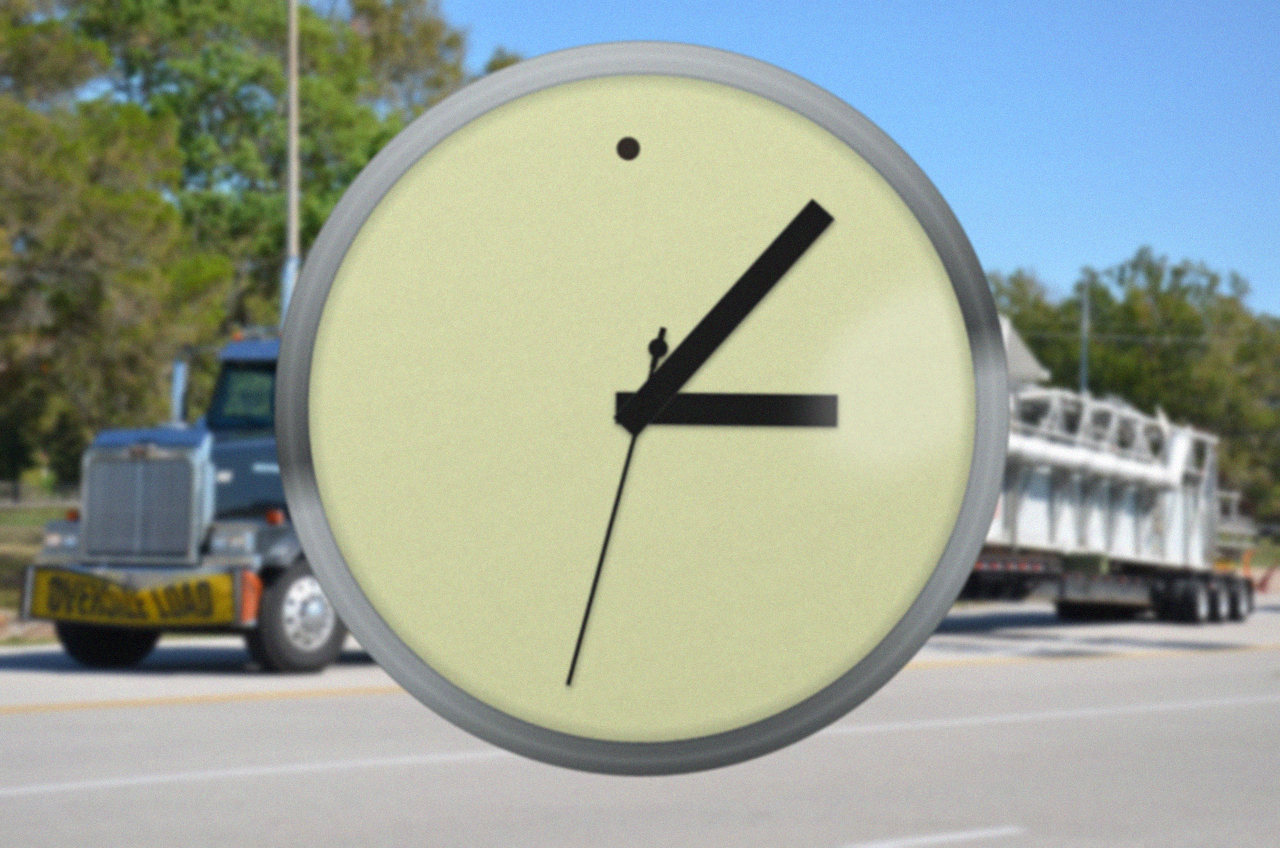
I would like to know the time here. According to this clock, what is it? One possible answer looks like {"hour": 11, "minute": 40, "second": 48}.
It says {"hour": 3, "minute": 7, "second": 33}
